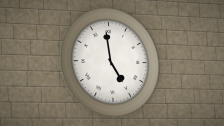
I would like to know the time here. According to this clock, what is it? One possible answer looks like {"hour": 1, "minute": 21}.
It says {"hour": 4, "minute": 59}
